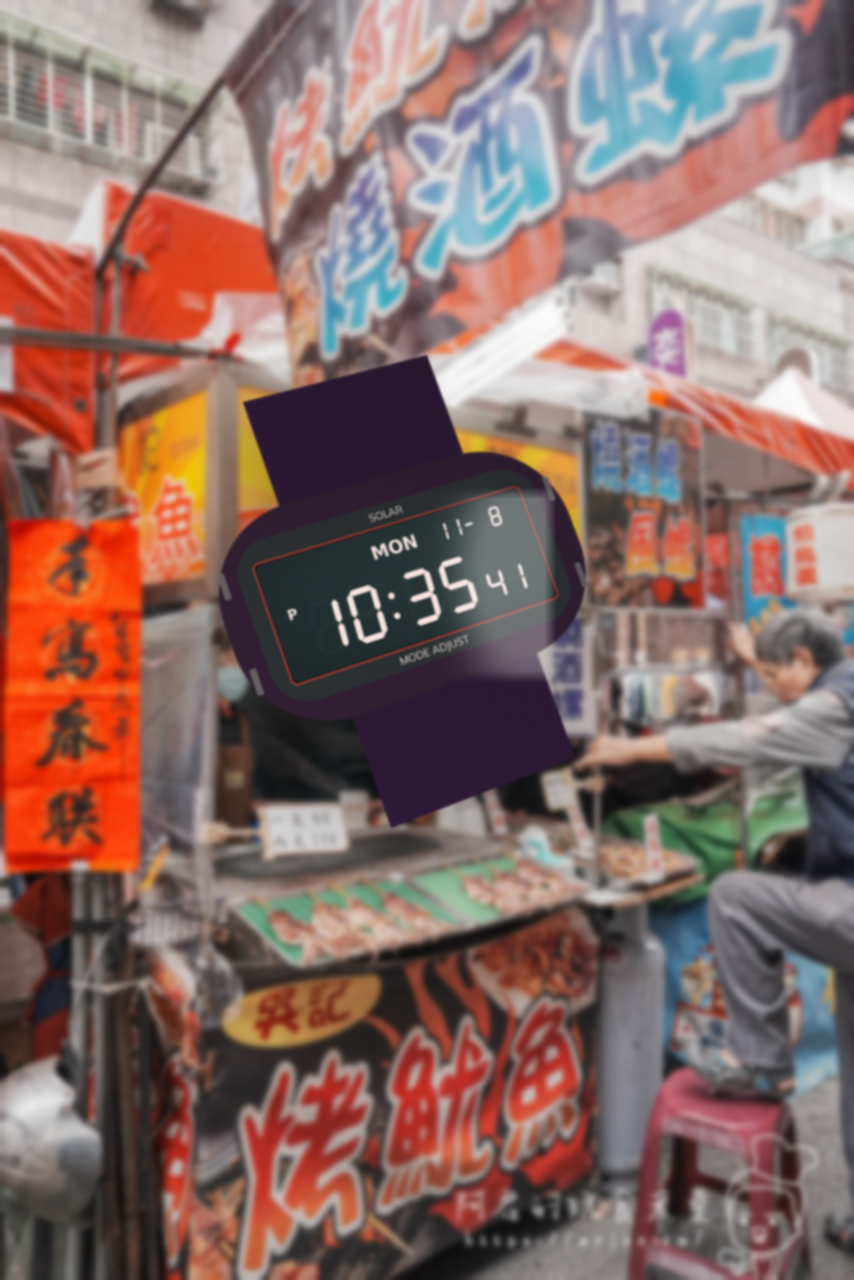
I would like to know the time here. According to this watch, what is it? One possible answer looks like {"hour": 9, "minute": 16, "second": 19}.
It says {"hour": 10, "minute": 35, "second": 41}
